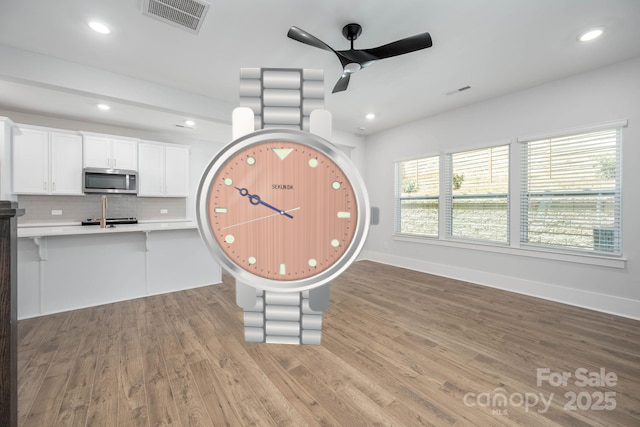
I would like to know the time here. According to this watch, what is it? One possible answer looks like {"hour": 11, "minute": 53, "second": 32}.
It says {"hour": 9, "minute": 49, "second": 42}
